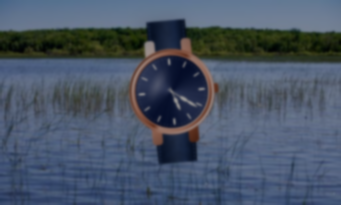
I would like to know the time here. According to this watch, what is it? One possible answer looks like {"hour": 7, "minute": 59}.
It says {"hour": 5, "minute": 21}
